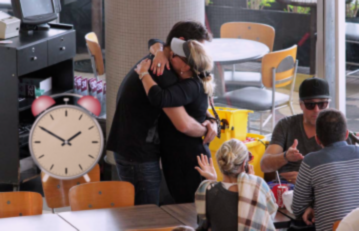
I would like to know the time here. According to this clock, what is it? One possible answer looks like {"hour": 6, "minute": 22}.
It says {"hour": 1, "minute": 50}
